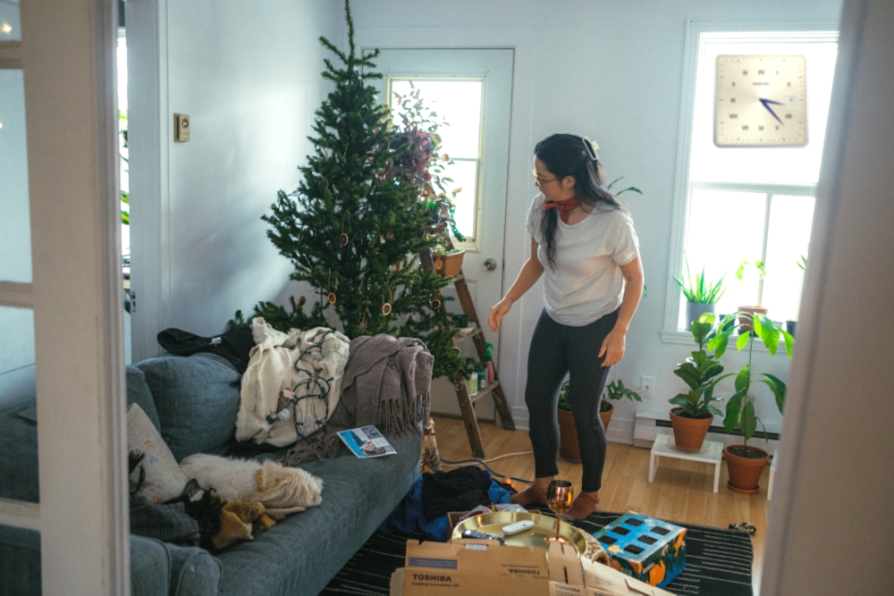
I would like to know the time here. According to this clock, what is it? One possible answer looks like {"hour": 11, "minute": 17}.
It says {"hour": 3, "minute": 23}
